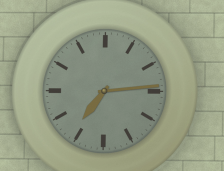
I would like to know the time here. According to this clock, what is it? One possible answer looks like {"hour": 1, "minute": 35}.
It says {"hour": 7, "minute": 14}
